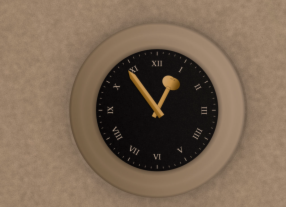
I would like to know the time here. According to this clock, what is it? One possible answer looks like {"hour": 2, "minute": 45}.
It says {"hour": 12, "minute": 54}
